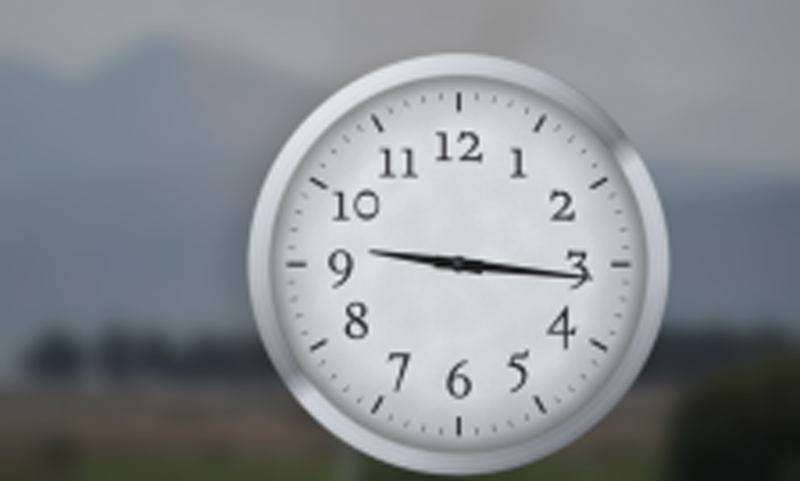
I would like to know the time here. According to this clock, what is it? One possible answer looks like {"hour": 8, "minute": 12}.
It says {"hour": 9, "minute": 16}
